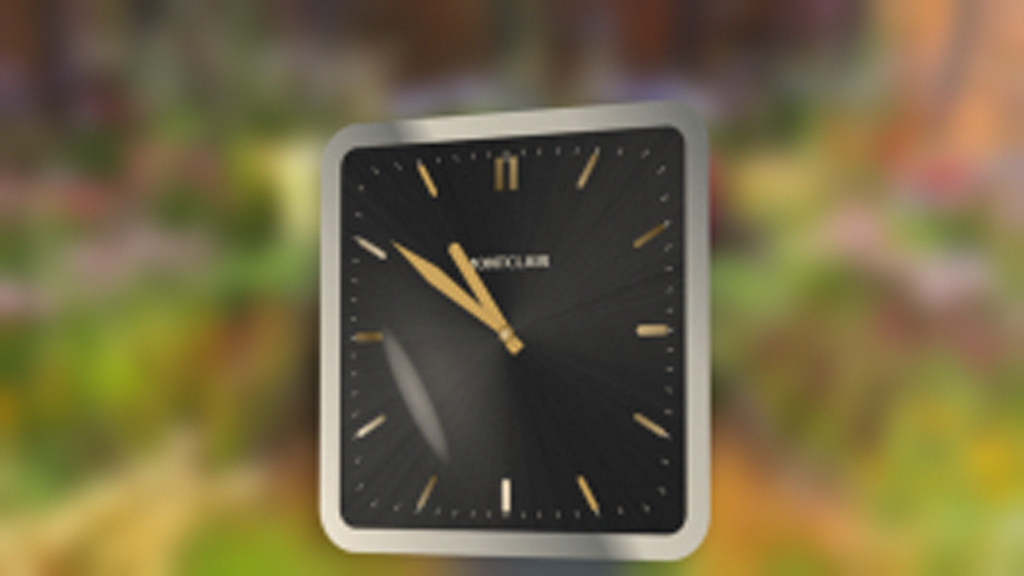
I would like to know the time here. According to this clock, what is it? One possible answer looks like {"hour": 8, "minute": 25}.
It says {"hour": 10, "minute": 51}
